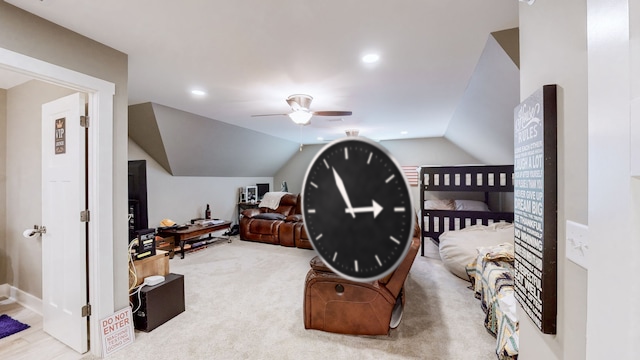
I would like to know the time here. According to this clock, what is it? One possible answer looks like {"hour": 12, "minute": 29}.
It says {"hour": 2, "minute": 56}
